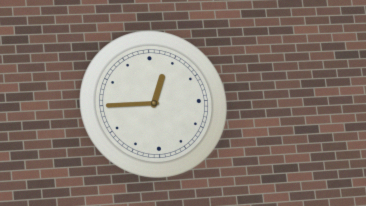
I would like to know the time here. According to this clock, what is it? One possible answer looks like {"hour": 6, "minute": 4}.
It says {"hour": 12, "minute": 45}
